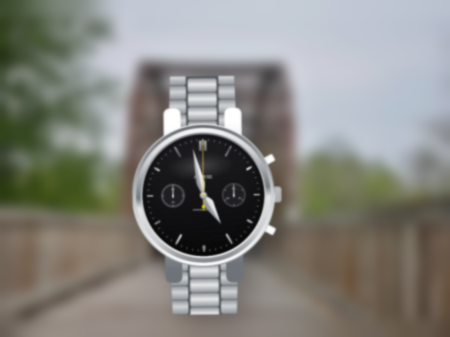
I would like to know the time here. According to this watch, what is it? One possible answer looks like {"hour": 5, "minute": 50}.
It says {"hour": 4, "minute": 58}
